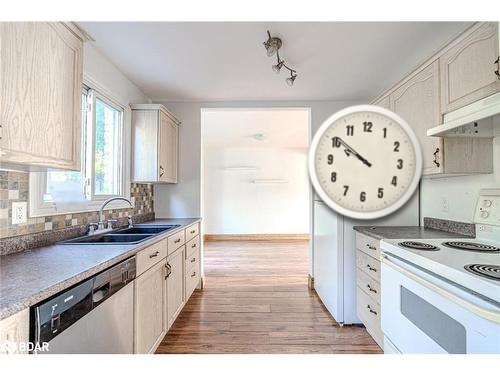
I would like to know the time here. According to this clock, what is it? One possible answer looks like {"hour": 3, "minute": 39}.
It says {"hour": 9, "minute": 51}
